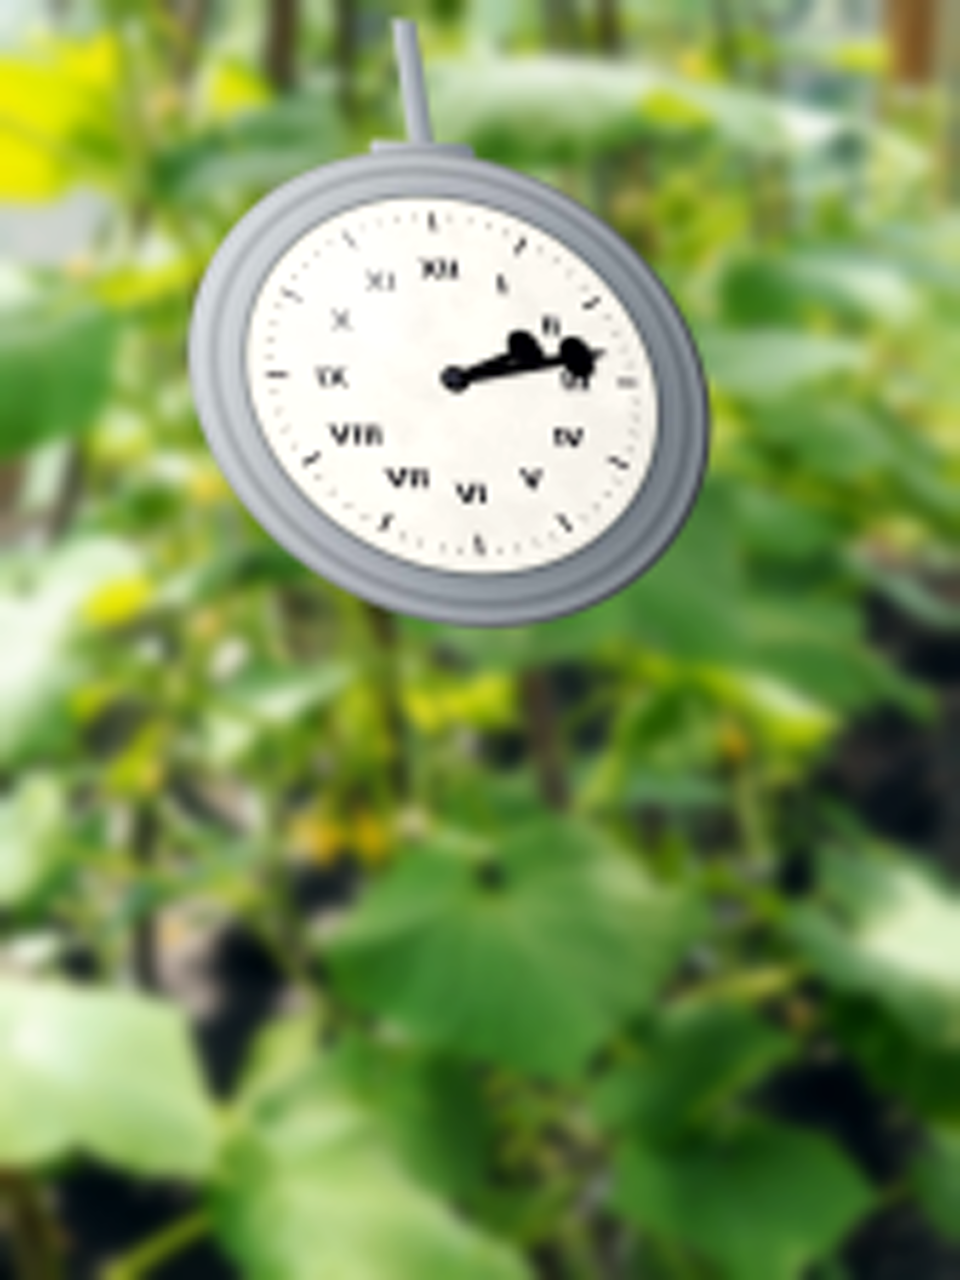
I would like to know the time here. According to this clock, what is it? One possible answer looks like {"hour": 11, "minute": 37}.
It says {"hour": 2, "minute": 13}
